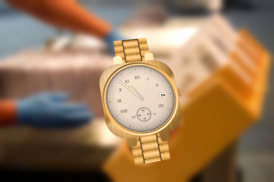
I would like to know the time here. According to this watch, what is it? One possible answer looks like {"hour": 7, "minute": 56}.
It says {"hour": 10, "minute": 53}
